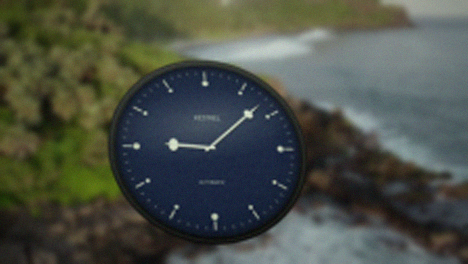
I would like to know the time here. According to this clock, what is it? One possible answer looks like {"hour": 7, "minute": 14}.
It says {"hour": 9, "minute": 8}
